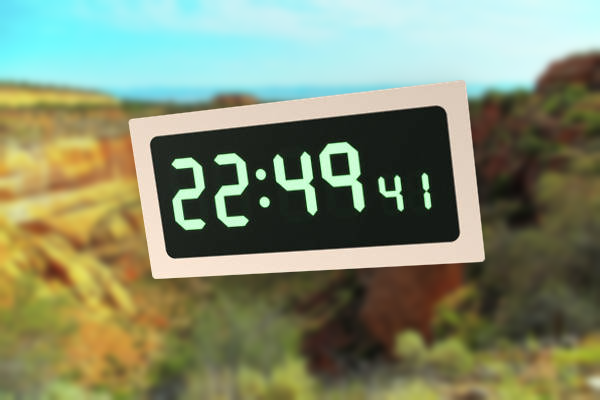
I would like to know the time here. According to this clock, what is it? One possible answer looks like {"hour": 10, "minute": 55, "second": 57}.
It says {"hour": 22, "minute": 49, "second": 41}
